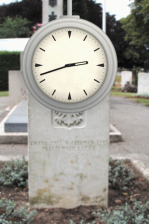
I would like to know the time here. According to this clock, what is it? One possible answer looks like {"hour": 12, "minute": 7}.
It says {"hour": 2, "minute": 42}
